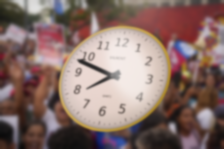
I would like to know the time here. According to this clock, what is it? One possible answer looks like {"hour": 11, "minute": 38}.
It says {"hour": 7, "minute": 48}
